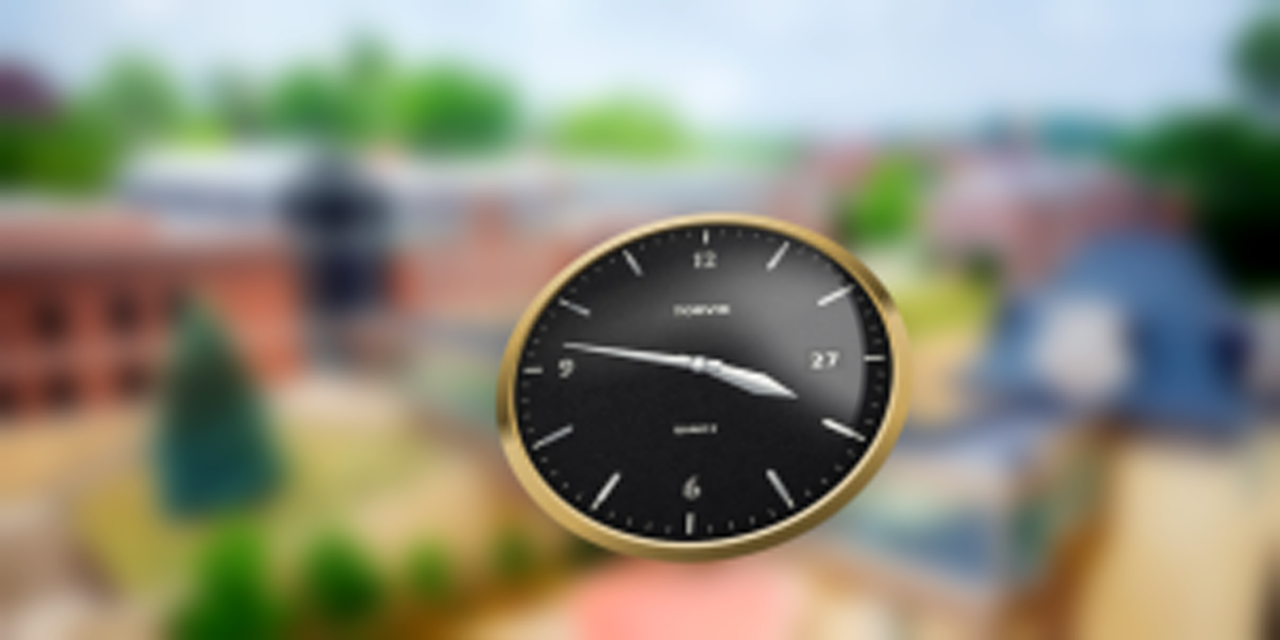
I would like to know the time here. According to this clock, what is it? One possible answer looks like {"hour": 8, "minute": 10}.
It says {"hour": 3, "minute": 47}
